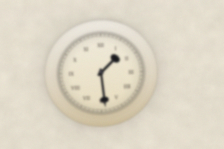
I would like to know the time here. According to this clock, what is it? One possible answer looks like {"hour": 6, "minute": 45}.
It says {"hour": 1, "minute": 29}
